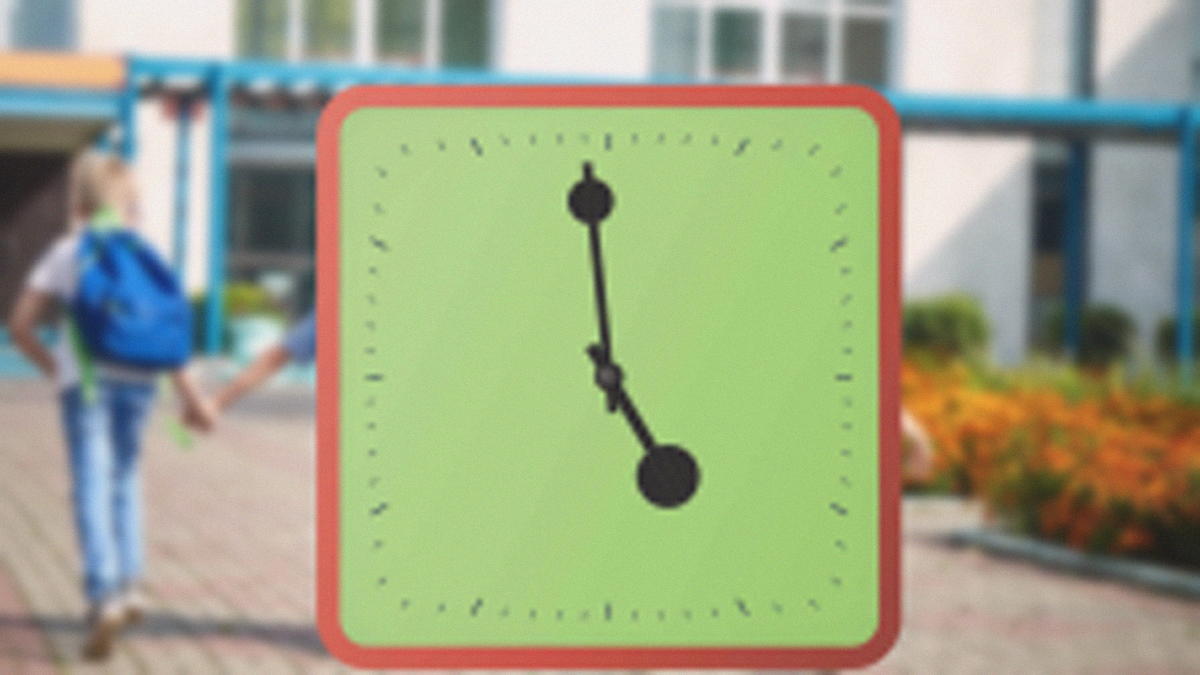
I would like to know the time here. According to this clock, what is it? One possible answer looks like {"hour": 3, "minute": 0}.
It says {"hour": 4, "minute": 59}
